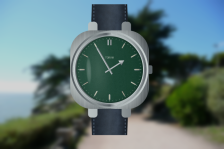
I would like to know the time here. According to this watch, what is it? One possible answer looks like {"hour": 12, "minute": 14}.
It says {"hour": 1, "minute": 55}
